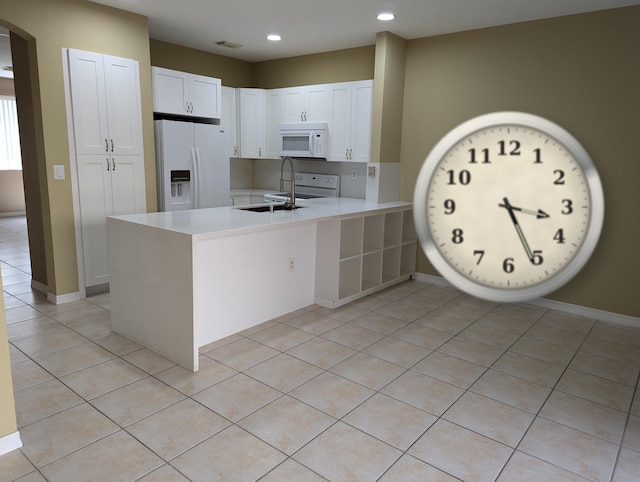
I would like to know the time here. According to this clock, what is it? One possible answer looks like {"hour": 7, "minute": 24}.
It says {"hour": 3, "minute": 26}
